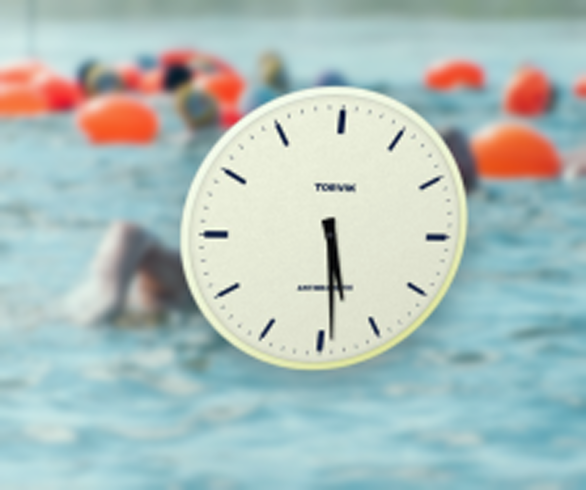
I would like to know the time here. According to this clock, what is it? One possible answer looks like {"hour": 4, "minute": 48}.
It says {"hour": 5, "minute": 29}
